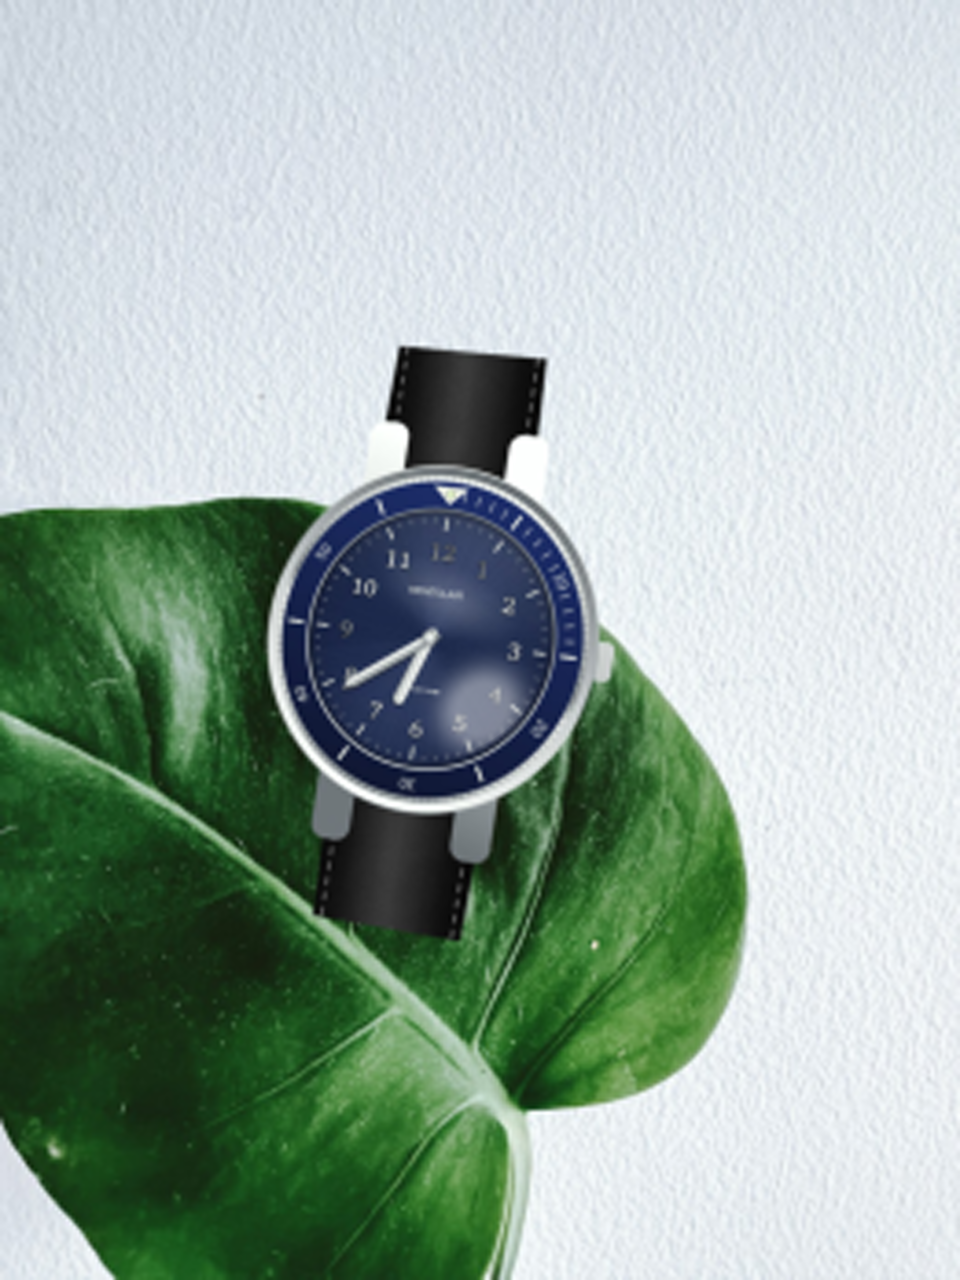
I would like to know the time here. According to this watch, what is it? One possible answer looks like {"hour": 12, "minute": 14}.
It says {"hour": 6, "minute": 39}
